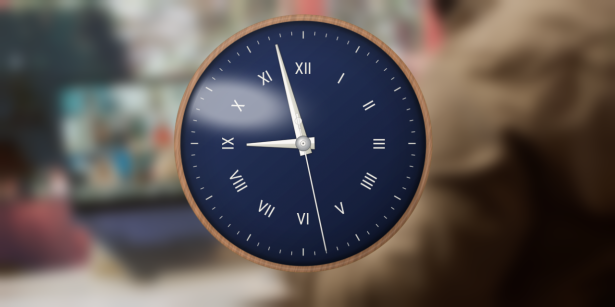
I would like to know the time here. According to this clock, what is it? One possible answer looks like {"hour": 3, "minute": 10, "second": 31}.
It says {"hour": 8, "minute": 57, "second": 28}
